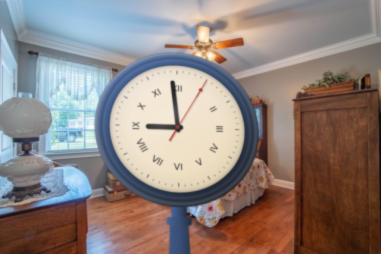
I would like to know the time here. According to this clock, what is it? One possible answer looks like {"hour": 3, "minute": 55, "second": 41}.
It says {"hour": 8, "minute": 59, "second": 5}
